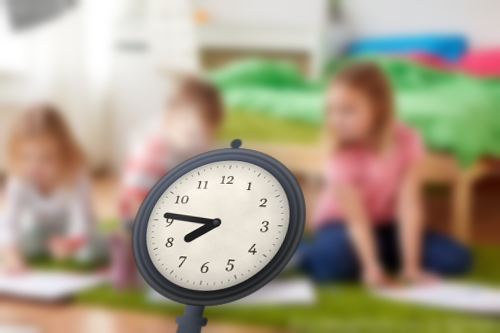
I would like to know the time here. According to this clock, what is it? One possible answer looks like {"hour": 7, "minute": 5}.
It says {"hour": 7, "minute": 46}
